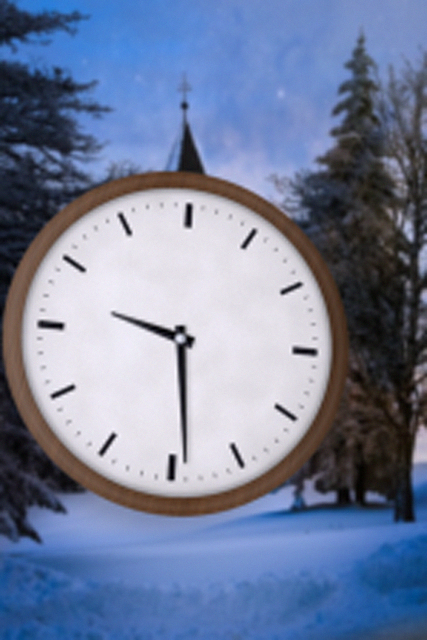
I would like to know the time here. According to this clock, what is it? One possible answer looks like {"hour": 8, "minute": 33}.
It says {"hour": 9, "minute": 29}
